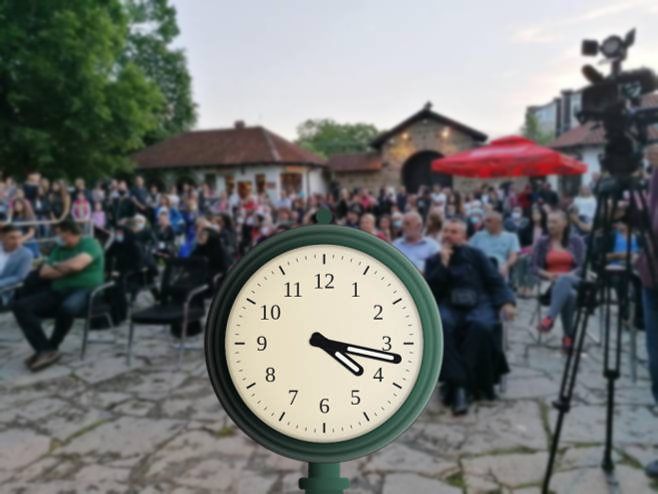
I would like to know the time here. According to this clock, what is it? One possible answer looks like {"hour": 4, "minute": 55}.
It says {"hour": 4, "minute": 17}
